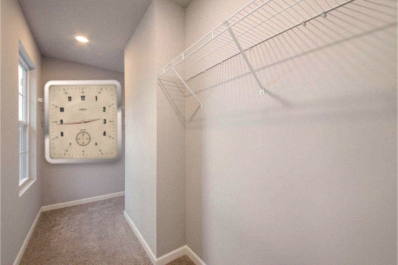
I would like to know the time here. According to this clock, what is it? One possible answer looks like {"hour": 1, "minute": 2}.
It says {"hour": 2, "minute": 44}
